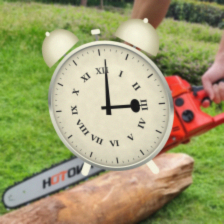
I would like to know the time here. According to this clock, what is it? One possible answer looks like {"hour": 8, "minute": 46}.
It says {"hour": 3, "minute": 1}
